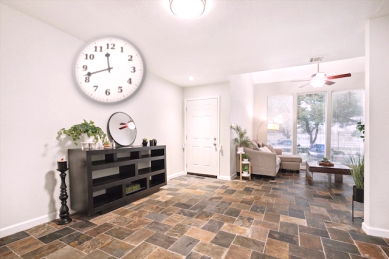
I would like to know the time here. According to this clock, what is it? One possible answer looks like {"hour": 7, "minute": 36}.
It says {"hour": 11, "minute": 42}
